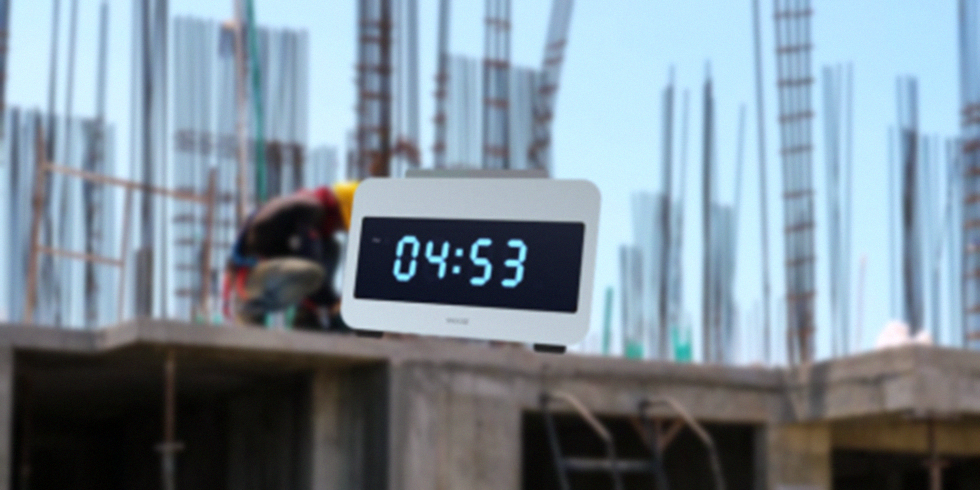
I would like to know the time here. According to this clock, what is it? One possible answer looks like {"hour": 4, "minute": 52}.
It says {"hour": 4, "minute": 53}
